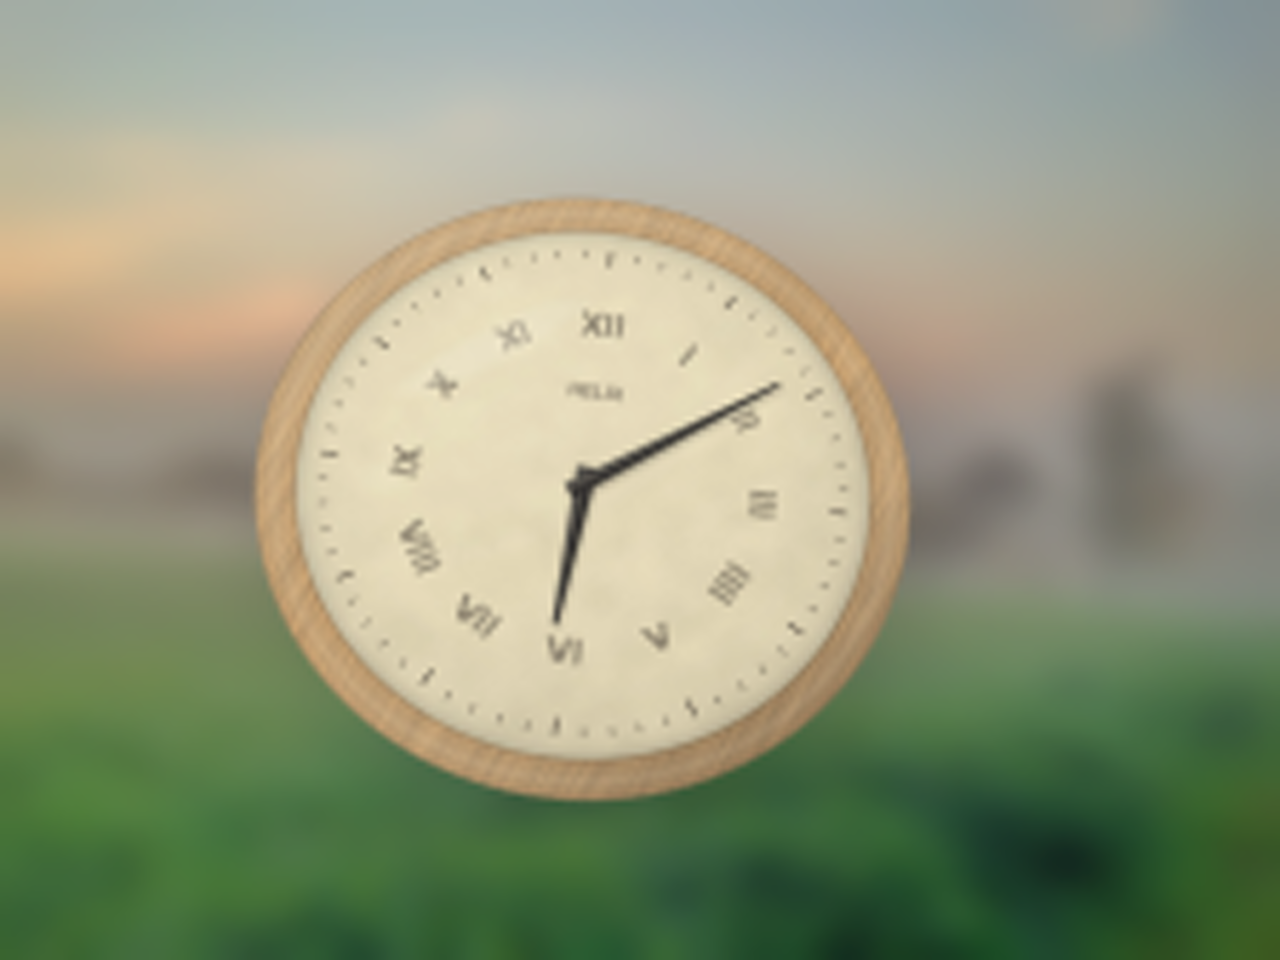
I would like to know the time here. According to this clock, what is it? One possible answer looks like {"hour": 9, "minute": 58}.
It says {"hour": 6, "minute": 9}
